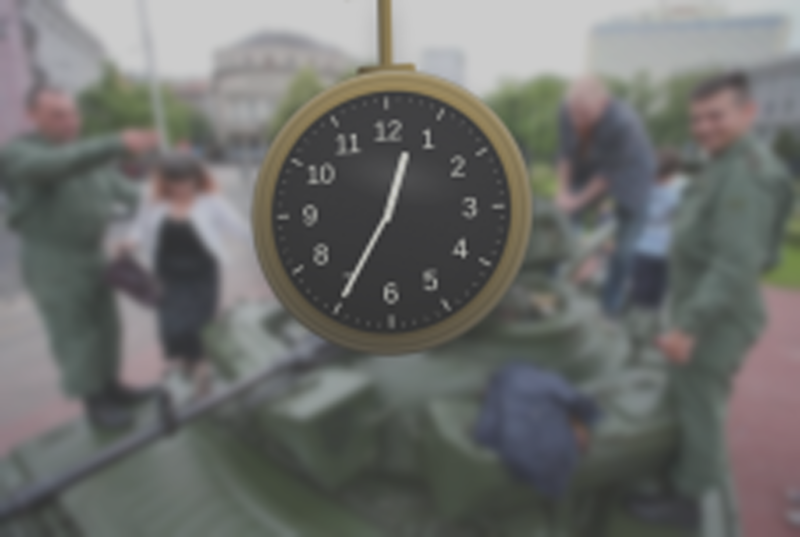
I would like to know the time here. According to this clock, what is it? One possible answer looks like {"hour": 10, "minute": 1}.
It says {"hour": 12, "minute": 35}
